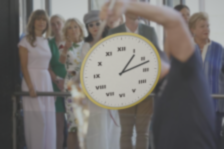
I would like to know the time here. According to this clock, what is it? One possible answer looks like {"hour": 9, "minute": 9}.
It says {"hour": 1, "minute": 12}
